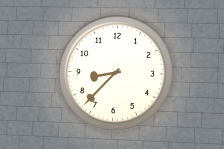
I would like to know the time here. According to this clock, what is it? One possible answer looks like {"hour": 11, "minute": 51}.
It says {"hour": 8, "minute": 37}
